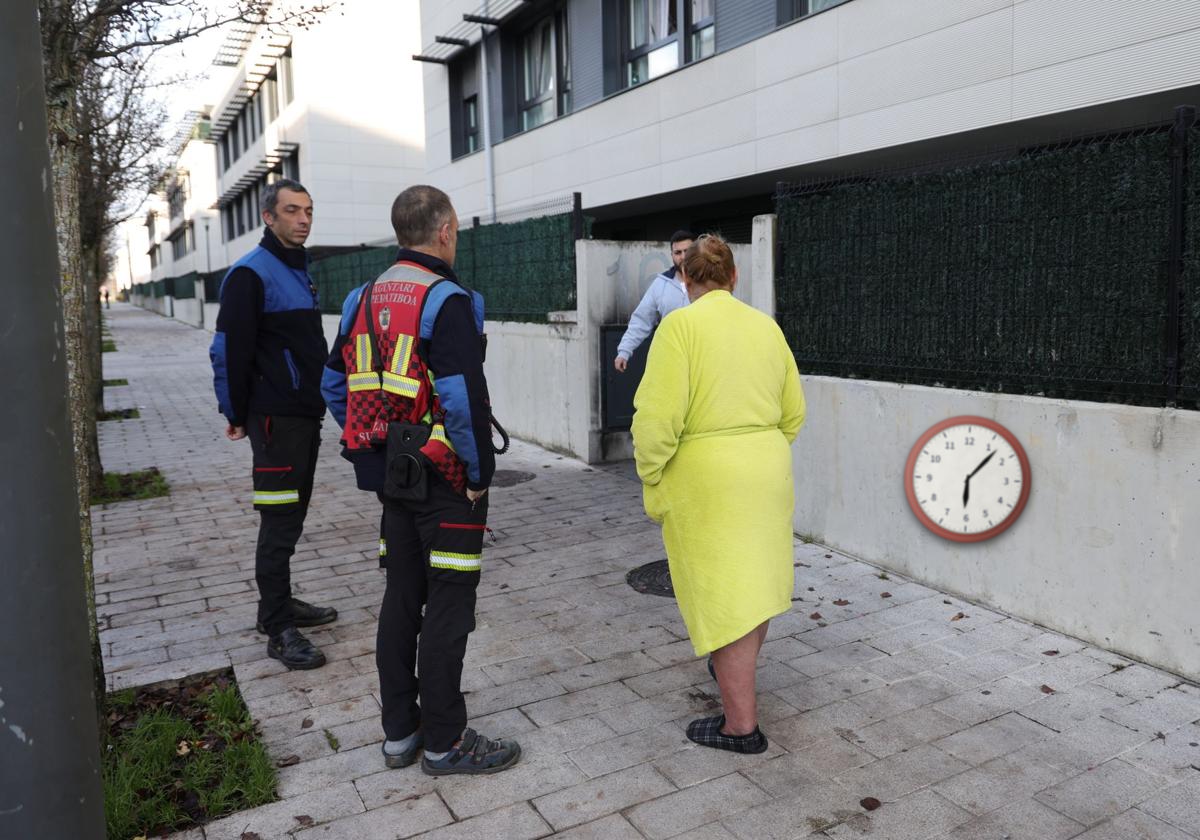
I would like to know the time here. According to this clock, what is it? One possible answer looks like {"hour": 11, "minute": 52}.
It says {"hour": 6, "minute": 7}
